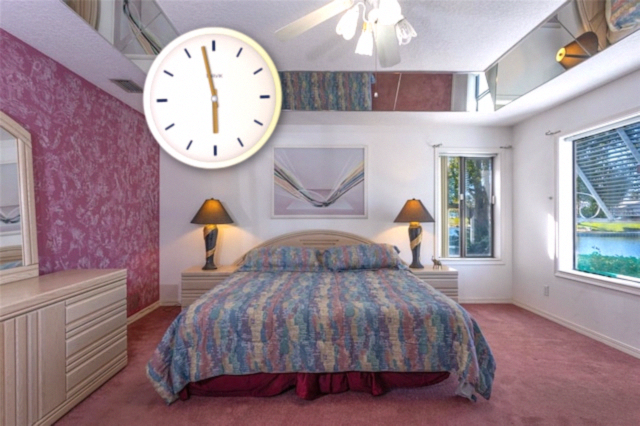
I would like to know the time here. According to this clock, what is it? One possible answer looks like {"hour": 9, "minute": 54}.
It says {"hour": 5, "minute": 58}
